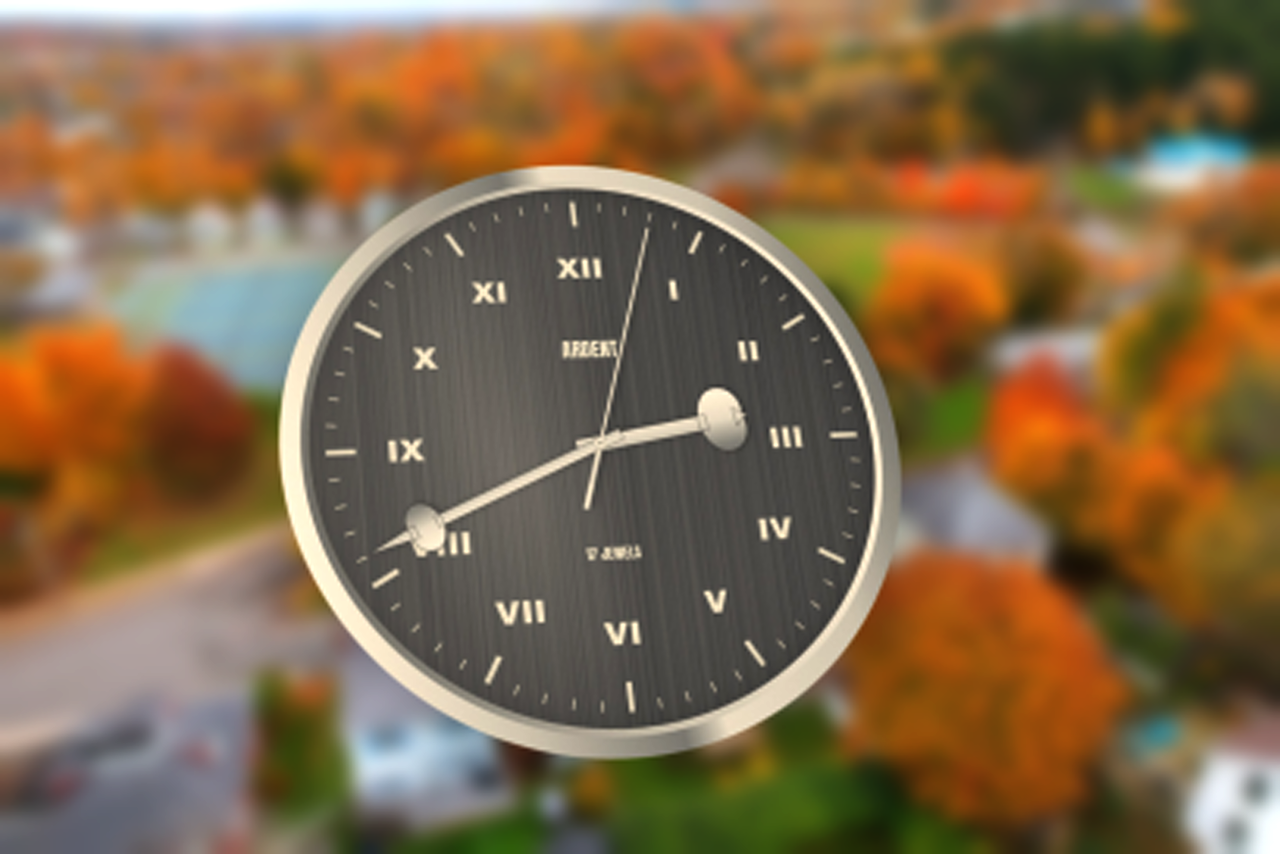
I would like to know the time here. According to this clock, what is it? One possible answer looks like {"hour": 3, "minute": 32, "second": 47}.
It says {"hour": 2, "minute": 41, "second": 3}
